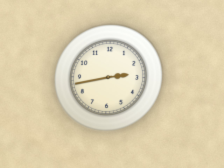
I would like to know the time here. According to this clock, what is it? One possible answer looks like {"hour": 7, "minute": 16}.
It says {"hour": 2, "minute": 43}
